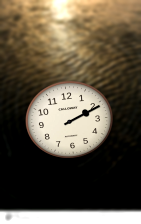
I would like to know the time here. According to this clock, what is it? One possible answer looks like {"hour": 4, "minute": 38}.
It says {"hour": 2, "minute": 11}
